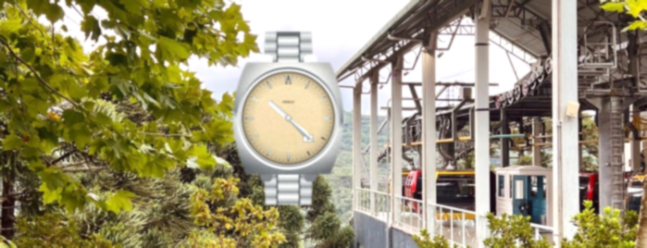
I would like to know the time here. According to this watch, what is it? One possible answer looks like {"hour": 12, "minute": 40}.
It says {"hour": 10, "minute": 22}
